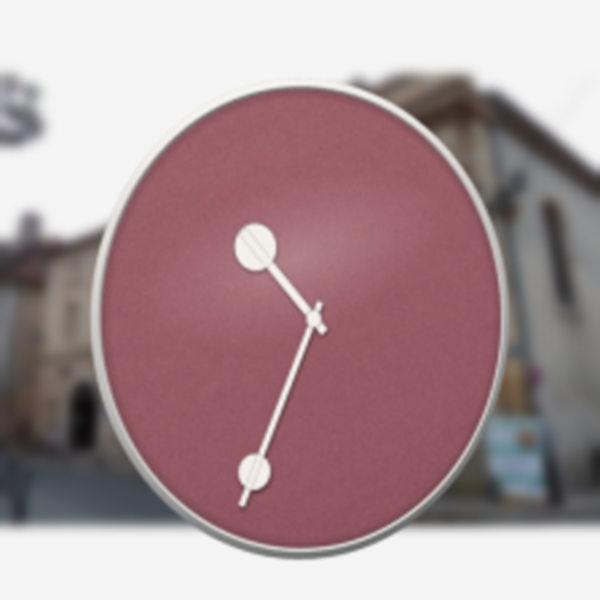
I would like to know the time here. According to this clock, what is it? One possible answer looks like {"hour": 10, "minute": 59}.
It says {"hour": 10, "minute": 34}
